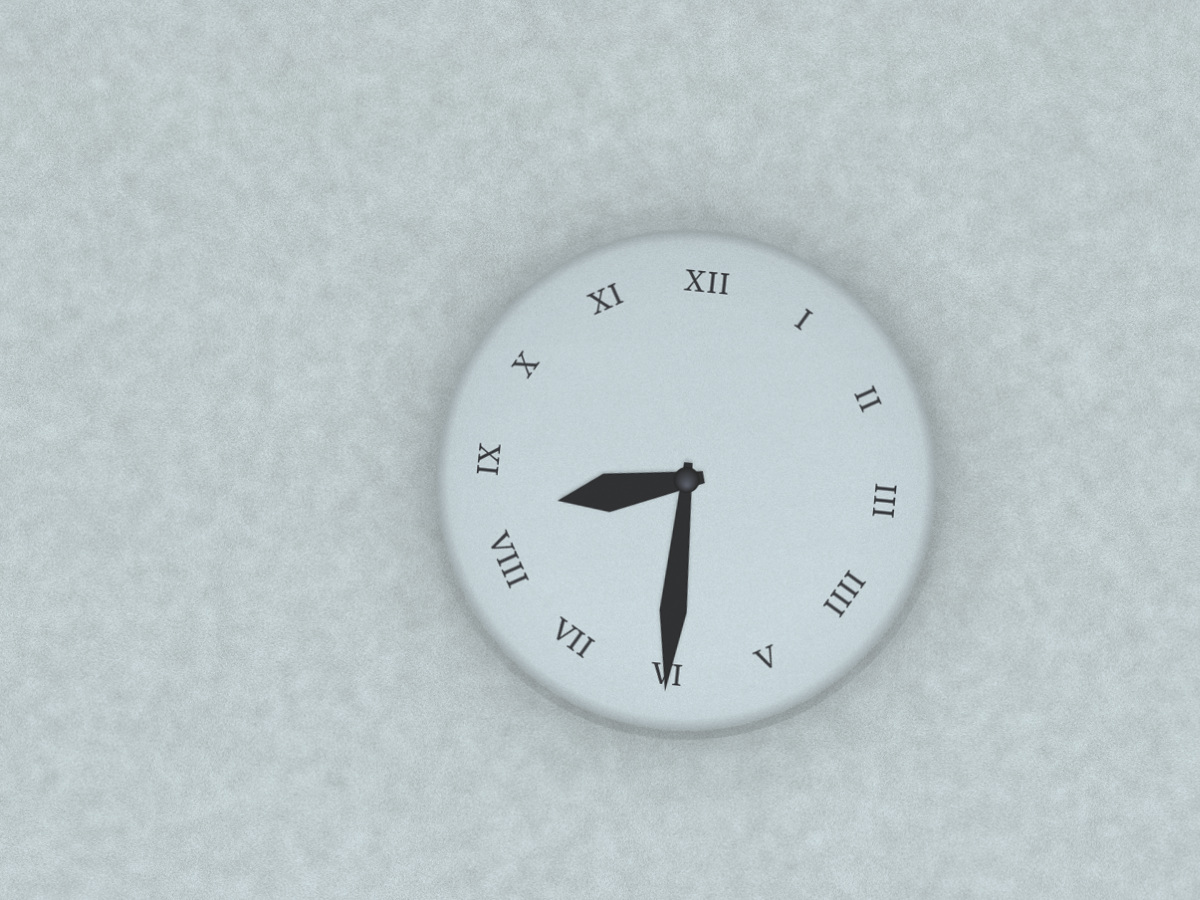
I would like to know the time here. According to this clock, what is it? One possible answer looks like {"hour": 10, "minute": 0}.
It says {"hour": 8, "minute": 30}
